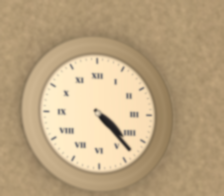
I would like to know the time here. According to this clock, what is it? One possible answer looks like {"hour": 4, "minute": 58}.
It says {"hour": 4, "minute": 23}
